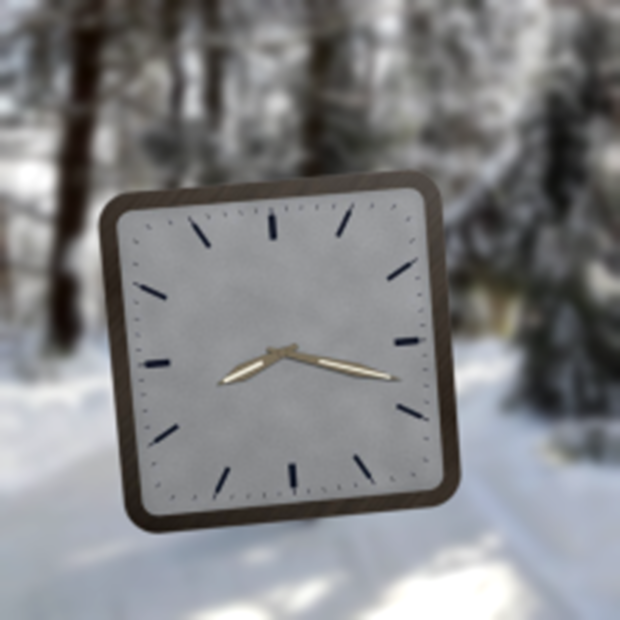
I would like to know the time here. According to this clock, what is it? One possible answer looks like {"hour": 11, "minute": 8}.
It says {"hour": 8, "minute": 18}
